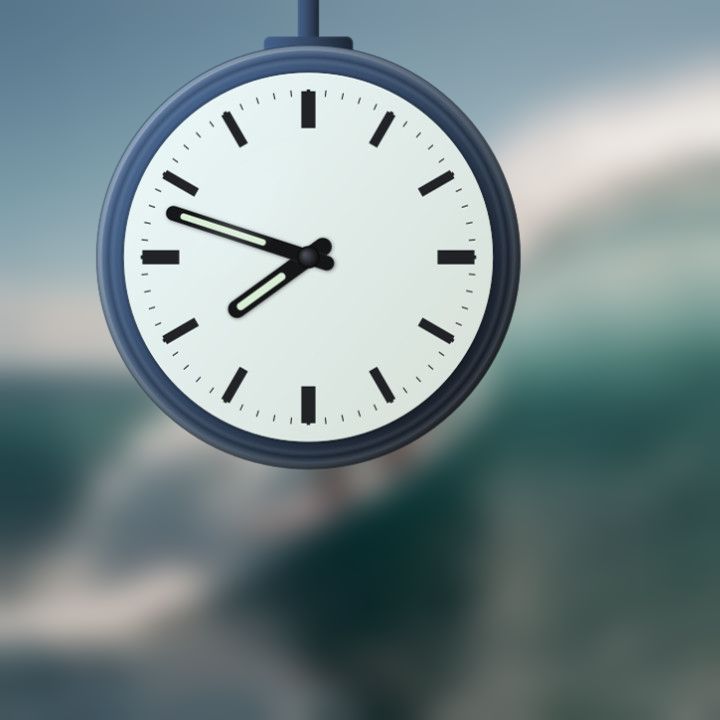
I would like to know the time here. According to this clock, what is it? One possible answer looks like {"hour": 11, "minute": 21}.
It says {"hour": 7, "minute": 48}
